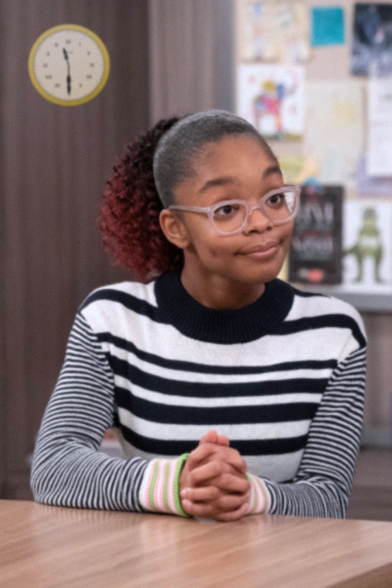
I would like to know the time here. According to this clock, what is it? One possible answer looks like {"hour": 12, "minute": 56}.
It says {"hour": 11, "minute": 30}
